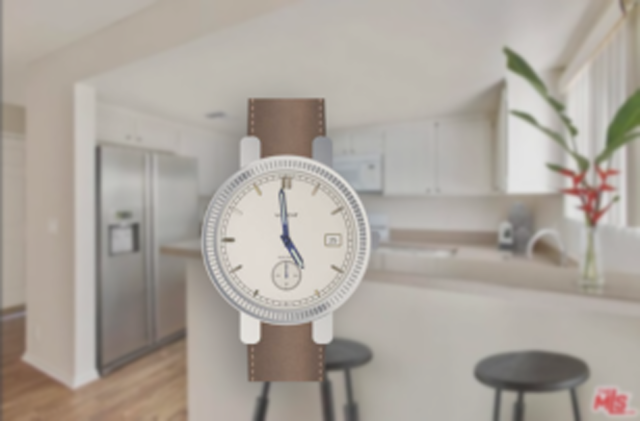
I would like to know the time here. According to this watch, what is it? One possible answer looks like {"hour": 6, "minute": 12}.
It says {"hour": 4, "minute": 59}
